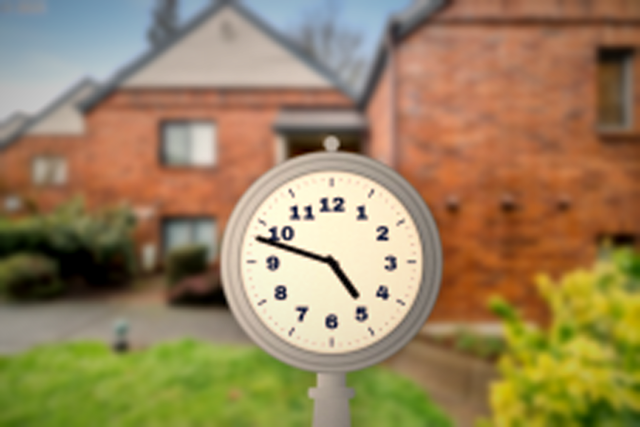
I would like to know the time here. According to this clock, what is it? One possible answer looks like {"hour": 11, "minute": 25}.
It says {"hour": 4, "minute": 48}
